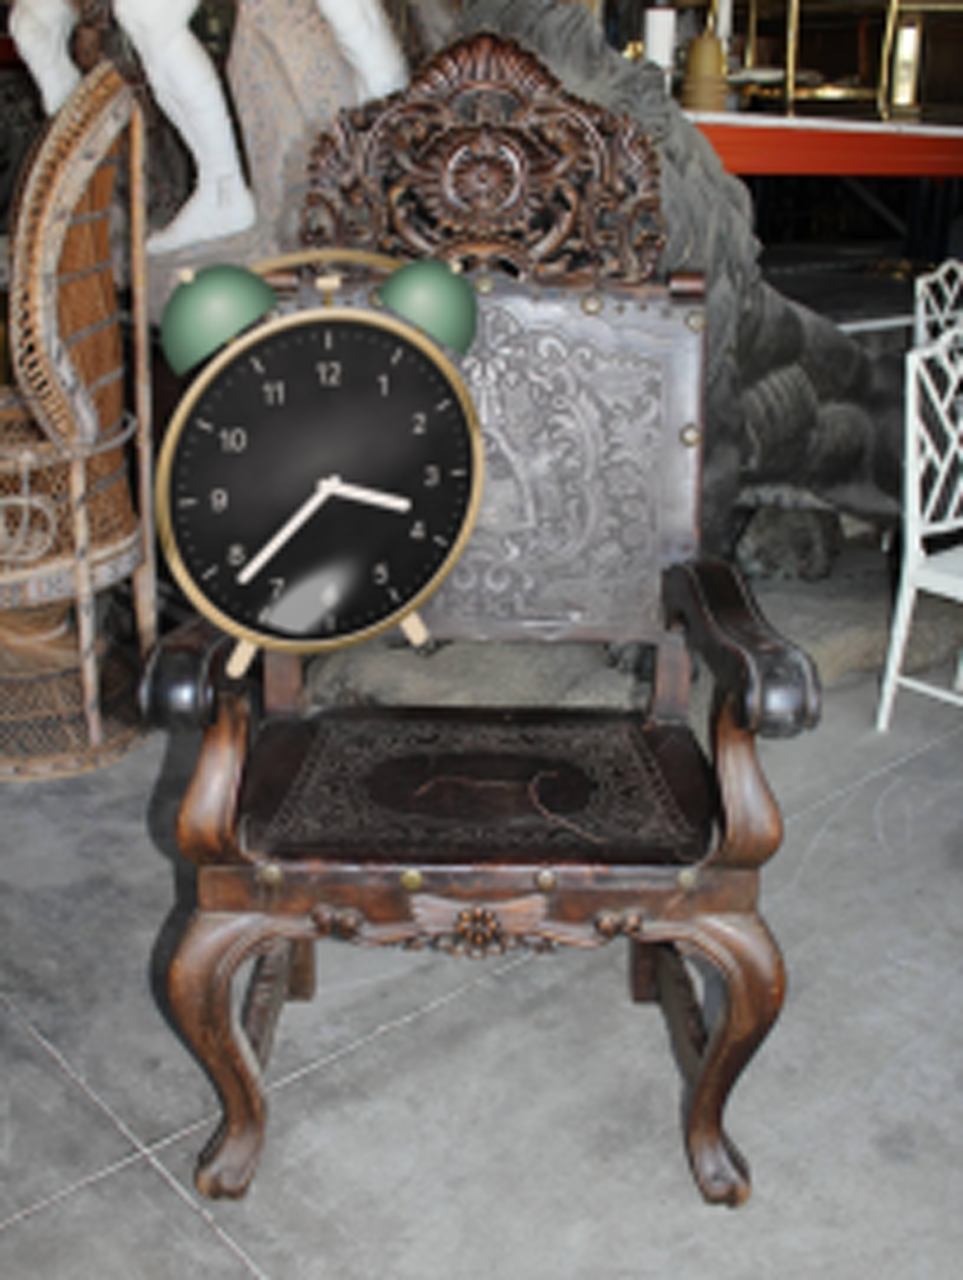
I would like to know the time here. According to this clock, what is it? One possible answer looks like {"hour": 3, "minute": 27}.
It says {"hour": 3, "minute": 38}
